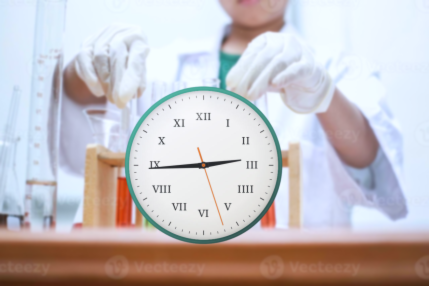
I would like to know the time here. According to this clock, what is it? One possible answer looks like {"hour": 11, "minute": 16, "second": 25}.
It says {"hour": 2, "minute": 44, "second": 27}
